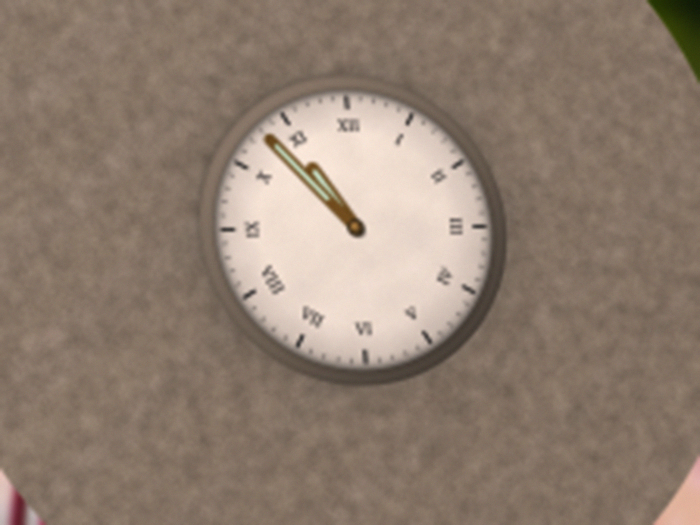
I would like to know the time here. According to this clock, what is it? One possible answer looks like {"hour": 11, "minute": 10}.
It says {"hour": 10, "minute": 53}
